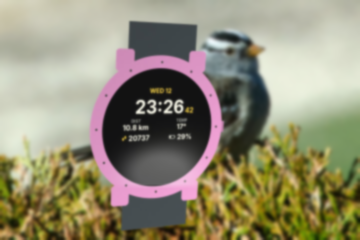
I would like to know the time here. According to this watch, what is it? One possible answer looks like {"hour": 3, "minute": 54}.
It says {"hour": 23, "minute": 26}
